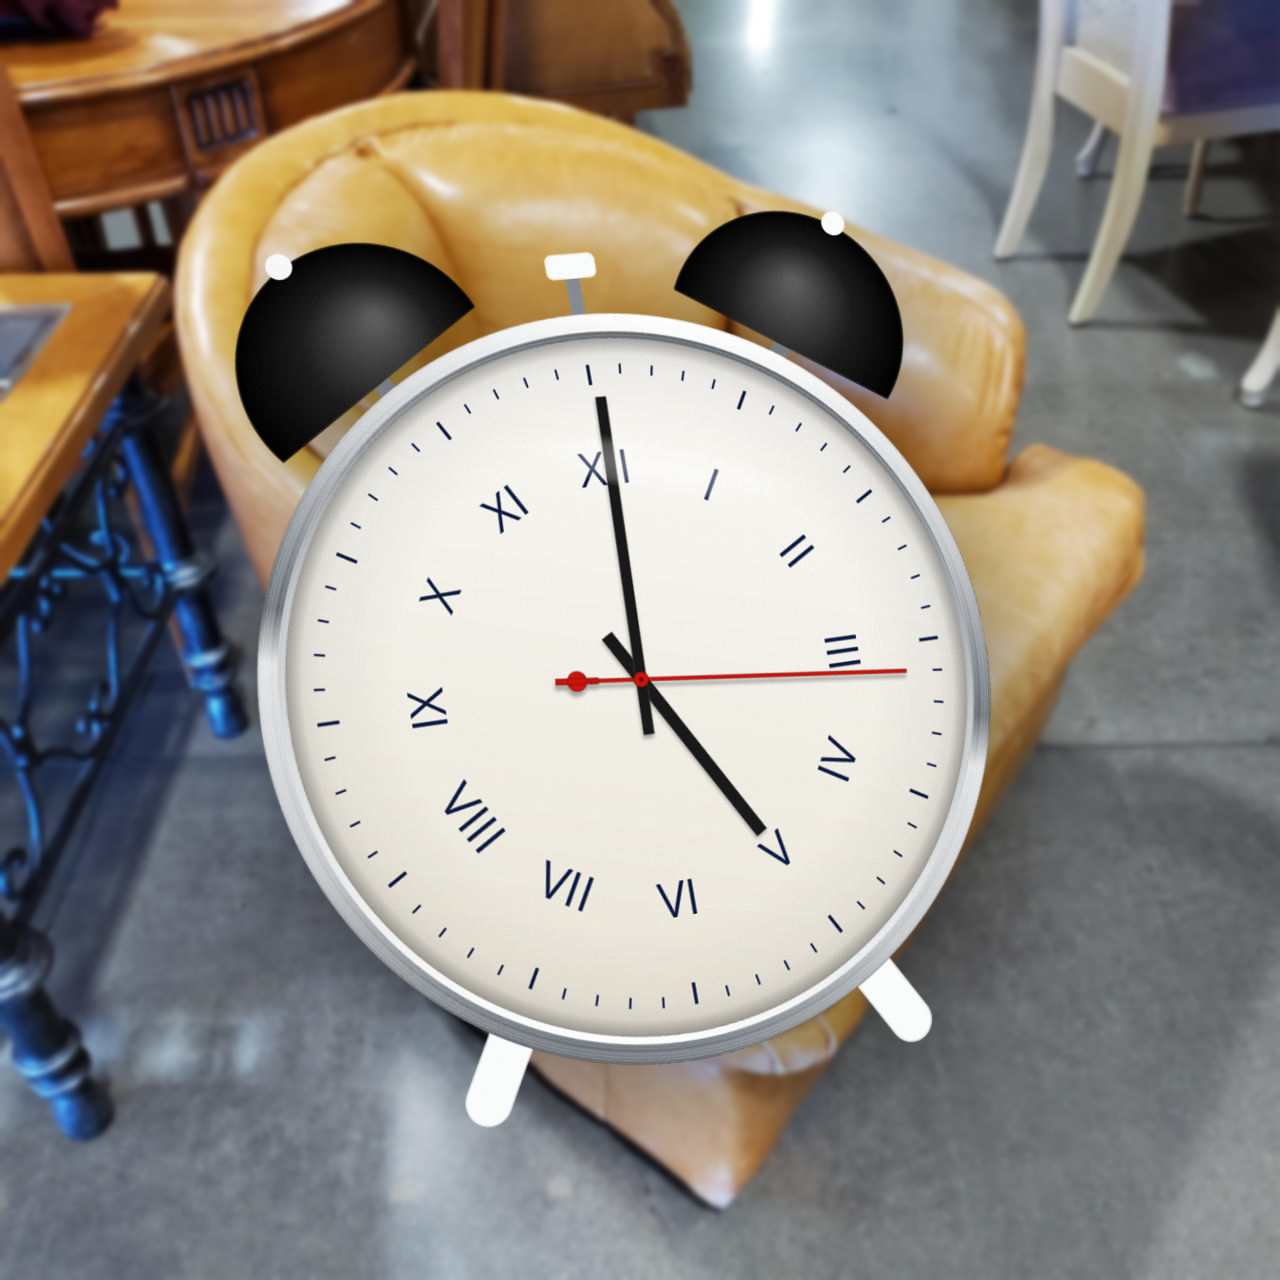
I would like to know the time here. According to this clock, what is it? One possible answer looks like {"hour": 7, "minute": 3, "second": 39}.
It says {"hour": 5, "minute": 0, "second": 16}
